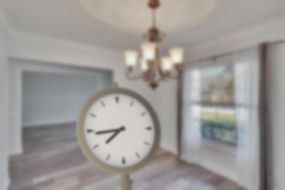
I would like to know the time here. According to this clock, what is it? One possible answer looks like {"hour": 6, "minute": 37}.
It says {"hour": 7, "minute": 44}
